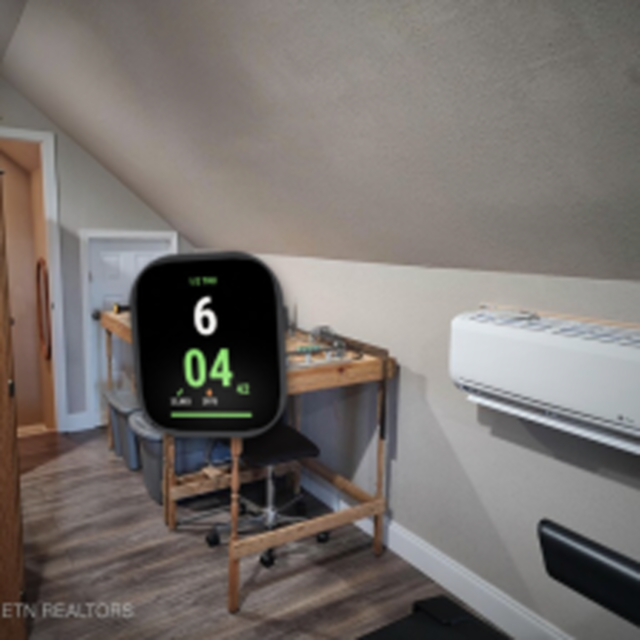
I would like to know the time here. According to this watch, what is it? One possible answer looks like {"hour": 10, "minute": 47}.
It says {"hour": 6, "minute": 4}
